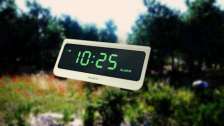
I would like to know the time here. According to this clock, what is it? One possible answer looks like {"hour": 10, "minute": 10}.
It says {"hour": 10, "minute": 25}
